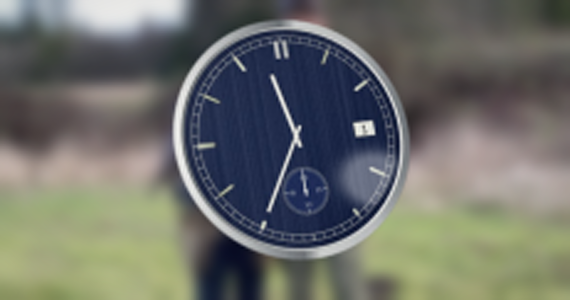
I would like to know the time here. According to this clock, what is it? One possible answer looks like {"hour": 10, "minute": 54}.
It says {"hour": 11, "minute": 35}
